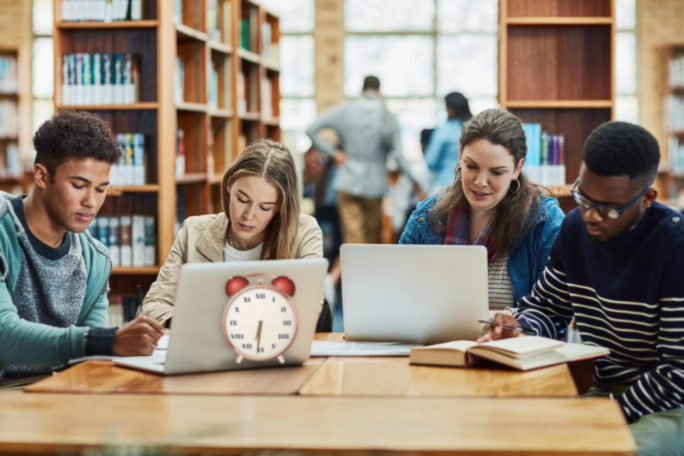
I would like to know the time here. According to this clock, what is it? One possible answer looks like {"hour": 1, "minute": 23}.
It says {"hour": 6, "minute": 31}
